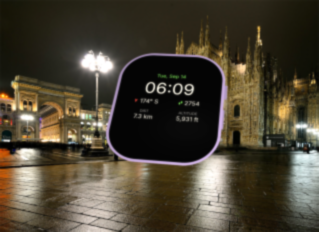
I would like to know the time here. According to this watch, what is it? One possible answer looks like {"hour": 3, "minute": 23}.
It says {"hour": 6, "minute": 9}
